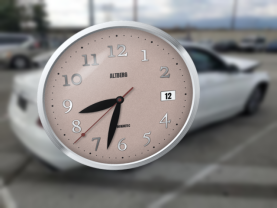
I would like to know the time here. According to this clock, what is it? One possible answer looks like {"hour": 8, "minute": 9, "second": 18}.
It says {"hour": 8, "minute": 32, "second": 38}
